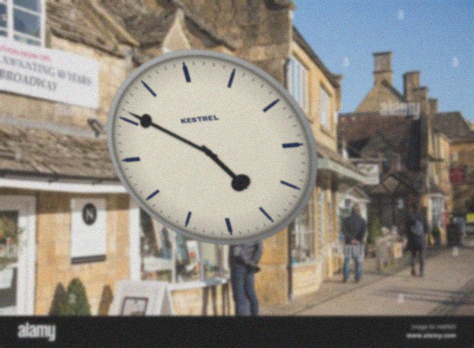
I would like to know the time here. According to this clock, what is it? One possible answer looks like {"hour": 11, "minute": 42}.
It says {"hour": 4, "minute": 51}
